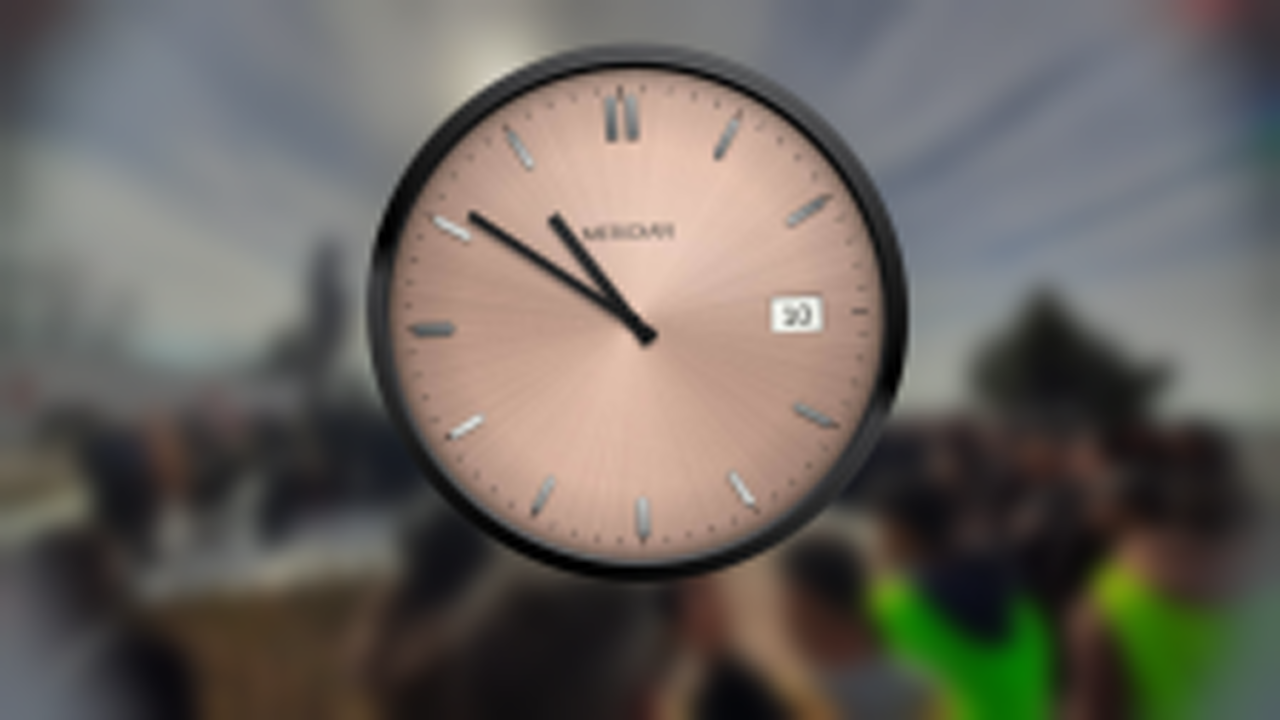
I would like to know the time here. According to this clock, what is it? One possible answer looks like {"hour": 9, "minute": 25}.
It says {"hour": 10, "minute": 51}
